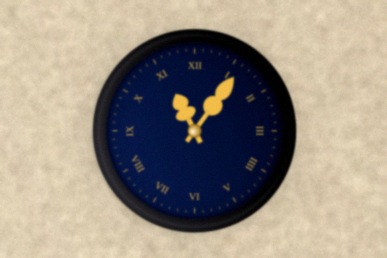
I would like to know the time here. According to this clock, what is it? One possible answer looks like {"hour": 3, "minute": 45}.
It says {"hour": 11, "minute": 6}
